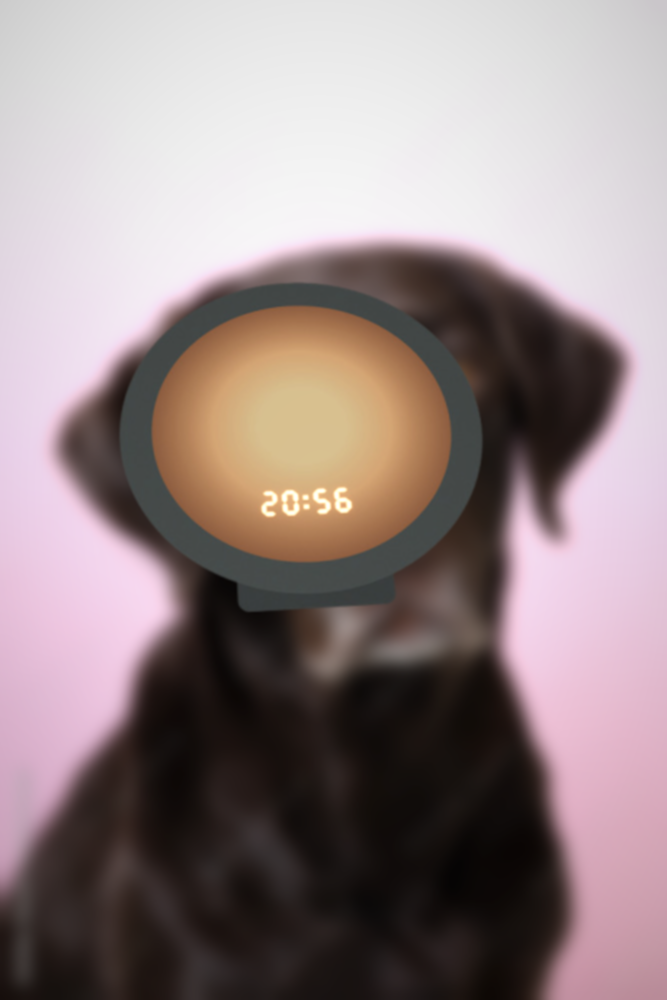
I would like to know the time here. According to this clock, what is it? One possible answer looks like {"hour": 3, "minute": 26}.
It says {"hour": 20, "minute": 56}
